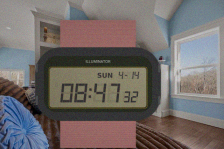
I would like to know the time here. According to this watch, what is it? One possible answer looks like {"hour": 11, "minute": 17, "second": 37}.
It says {"hour": 8, "minute": 47, "second": 32}
